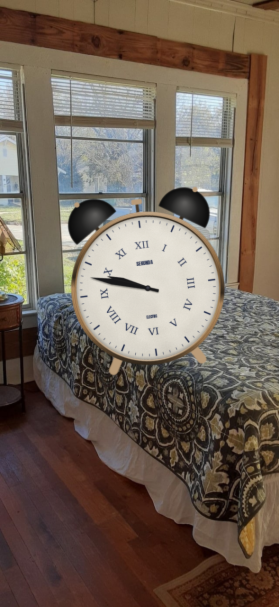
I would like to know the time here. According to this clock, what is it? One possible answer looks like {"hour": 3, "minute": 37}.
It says {"hour": 9, "minute": 48}
